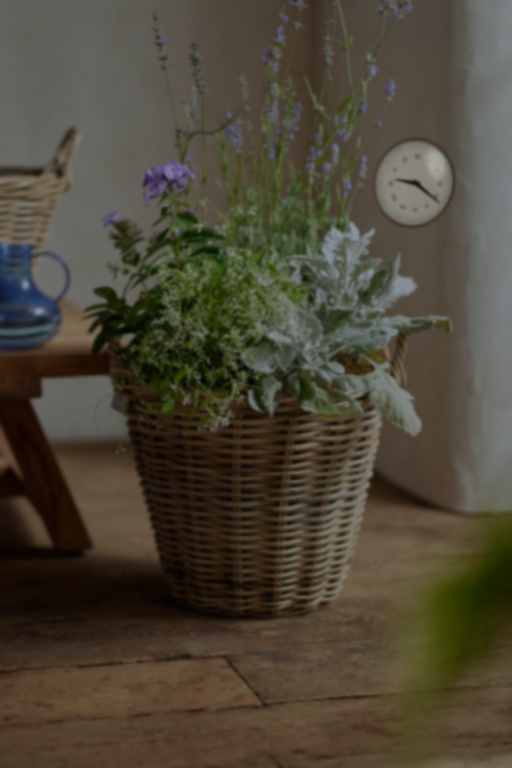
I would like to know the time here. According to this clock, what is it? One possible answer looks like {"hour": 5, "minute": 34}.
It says {"hour": 9, "minute": 21}
